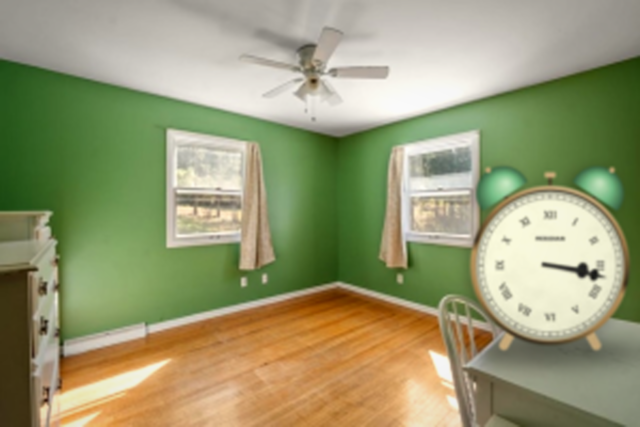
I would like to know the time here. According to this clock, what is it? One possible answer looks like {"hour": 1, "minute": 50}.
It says {"hour": 3, "minute": 17}
